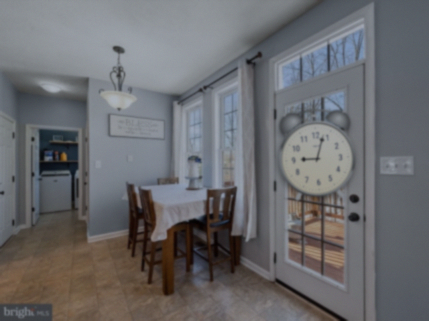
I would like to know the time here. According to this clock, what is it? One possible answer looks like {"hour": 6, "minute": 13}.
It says {"hour": 9, "minute": 3}
